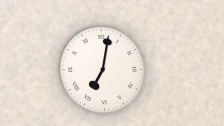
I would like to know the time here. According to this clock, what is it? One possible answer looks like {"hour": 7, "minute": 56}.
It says {"hour": 7, "minute": 2}
